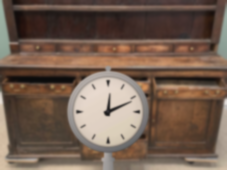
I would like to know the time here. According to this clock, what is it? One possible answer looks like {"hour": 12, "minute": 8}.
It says {"hour": 12, "minute": 11}
